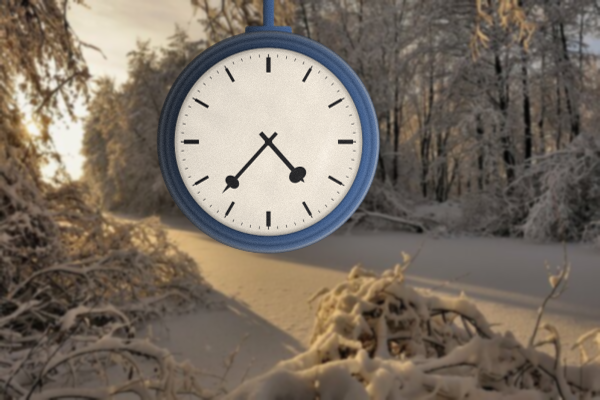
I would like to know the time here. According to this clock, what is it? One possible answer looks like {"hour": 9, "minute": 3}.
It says {"hour": 4, "minute": 37}
